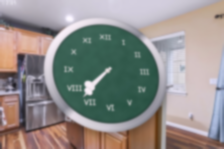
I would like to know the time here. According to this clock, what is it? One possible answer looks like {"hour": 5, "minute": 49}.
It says {"hour": 7, "minute": 37}
